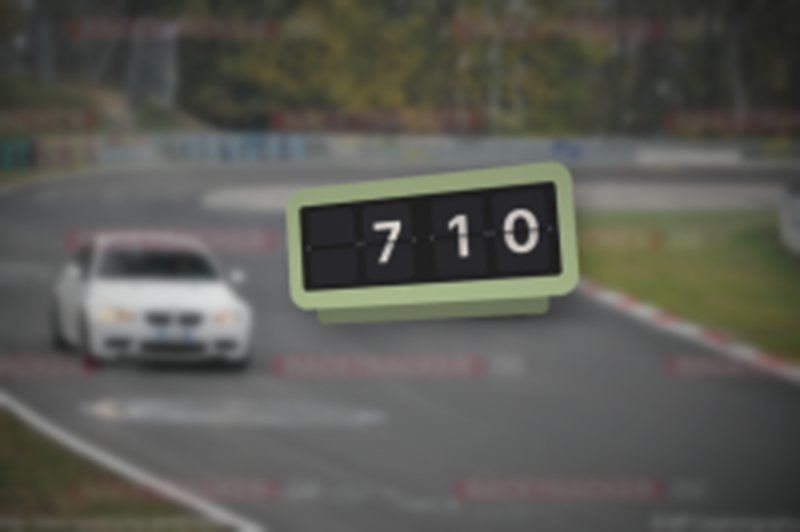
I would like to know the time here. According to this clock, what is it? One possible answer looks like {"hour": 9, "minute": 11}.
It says {"hour": 7, "minute": 10}
